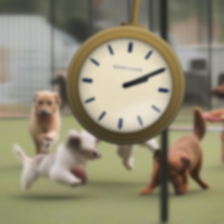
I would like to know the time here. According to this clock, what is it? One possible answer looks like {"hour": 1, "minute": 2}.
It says {"hour": 2, "minute": 10}
